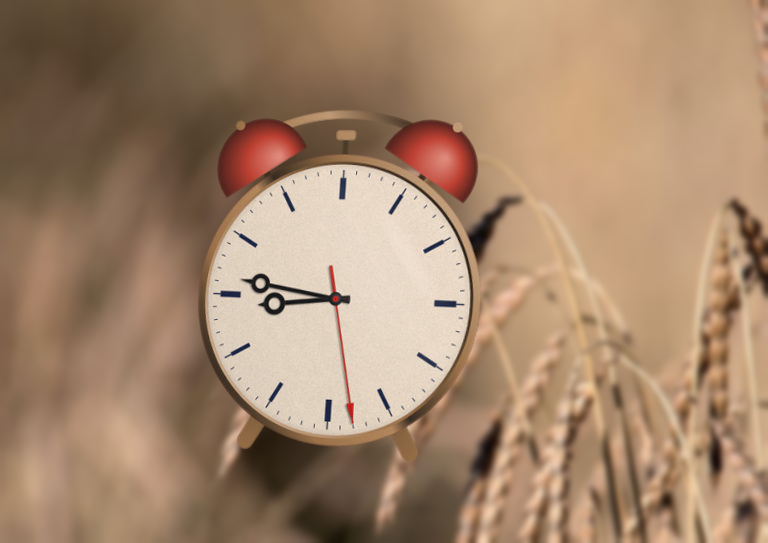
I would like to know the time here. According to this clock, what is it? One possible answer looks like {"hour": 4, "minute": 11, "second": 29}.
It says {"hour": 8, "minute": 46, "second": 28}
